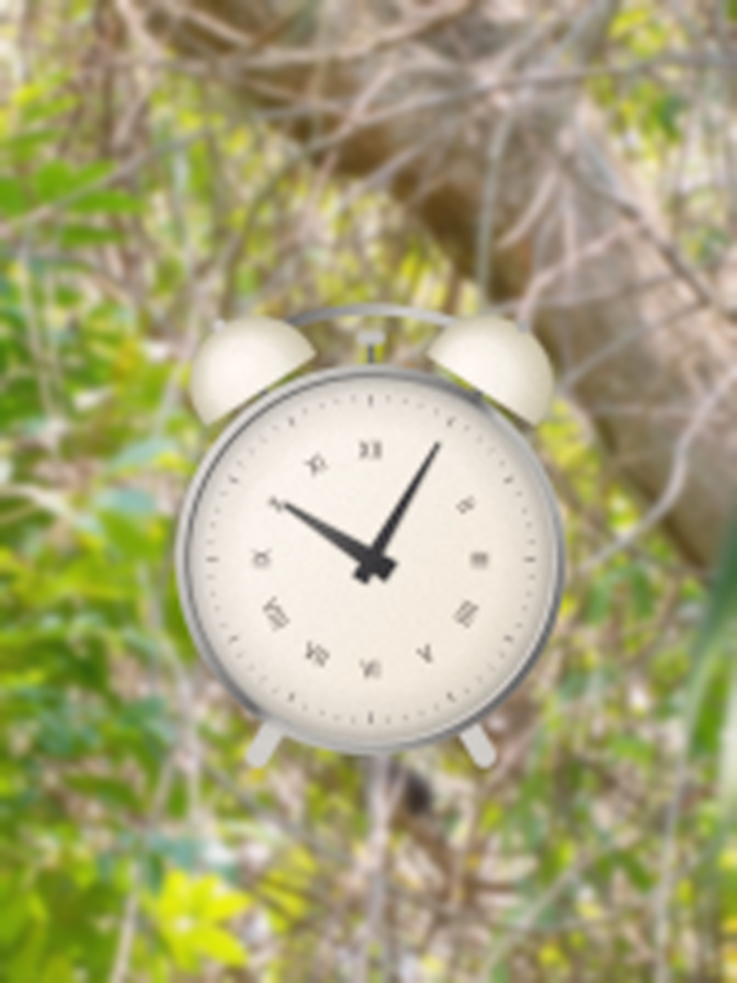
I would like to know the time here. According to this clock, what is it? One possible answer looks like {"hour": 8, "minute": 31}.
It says {"hour": 10, "minute": 5}
